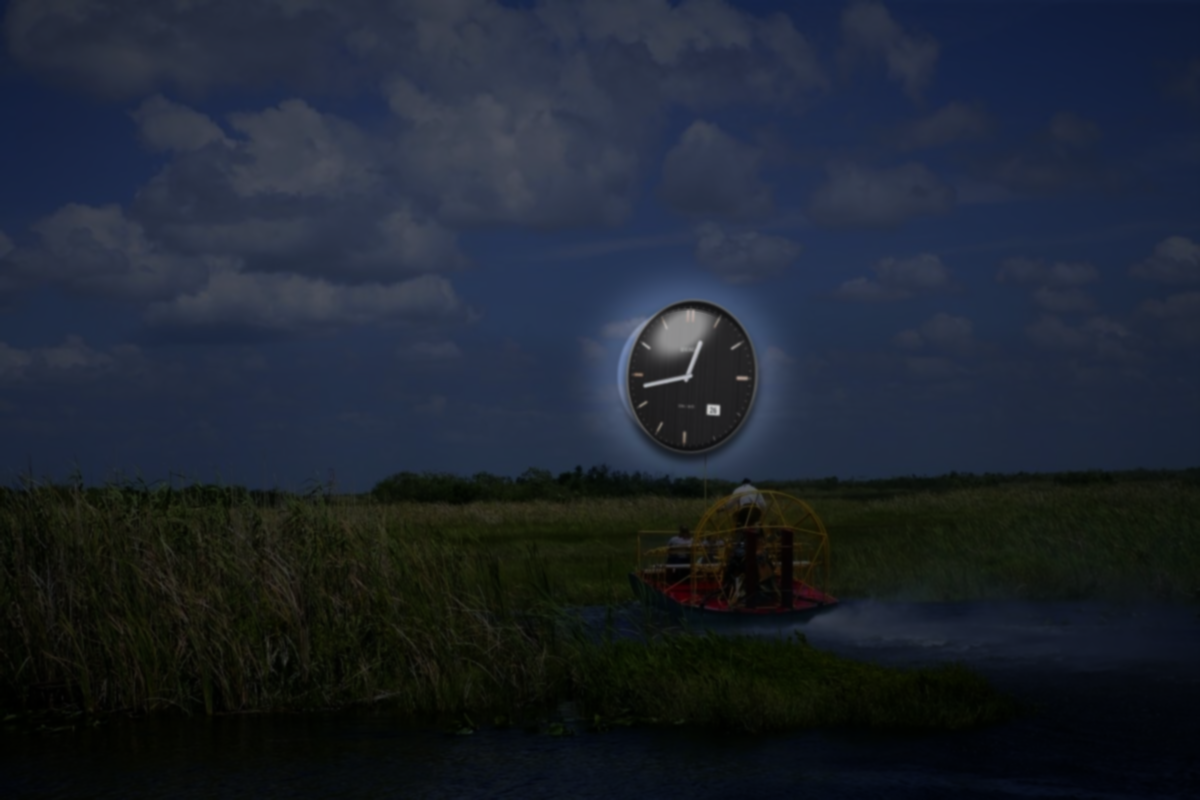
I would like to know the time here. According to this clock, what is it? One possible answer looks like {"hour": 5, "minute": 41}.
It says {"hour": 12, "minute": 43}
